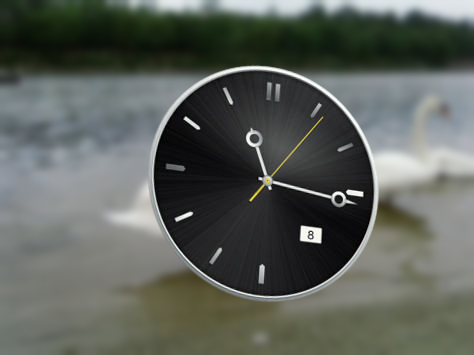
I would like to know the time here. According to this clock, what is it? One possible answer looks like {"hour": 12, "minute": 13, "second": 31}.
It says {"hour": 11, "minute": 16, "second": 6}
